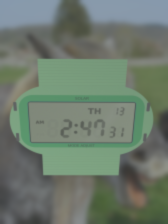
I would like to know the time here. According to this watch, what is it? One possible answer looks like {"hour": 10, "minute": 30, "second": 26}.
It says {"hour": 2, "minute": 47, "second": 31}
